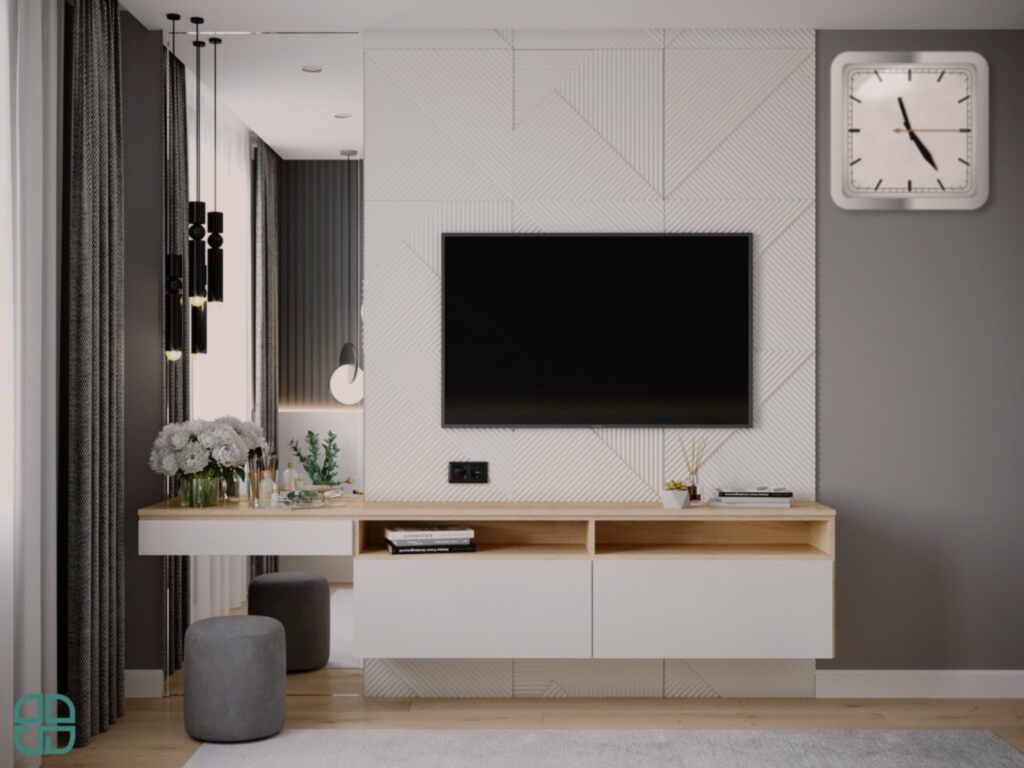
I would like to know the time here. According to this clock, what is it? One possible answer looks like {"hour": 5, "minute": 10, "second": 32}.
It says {"hour": 11, "minute": 24, "second": 15}
